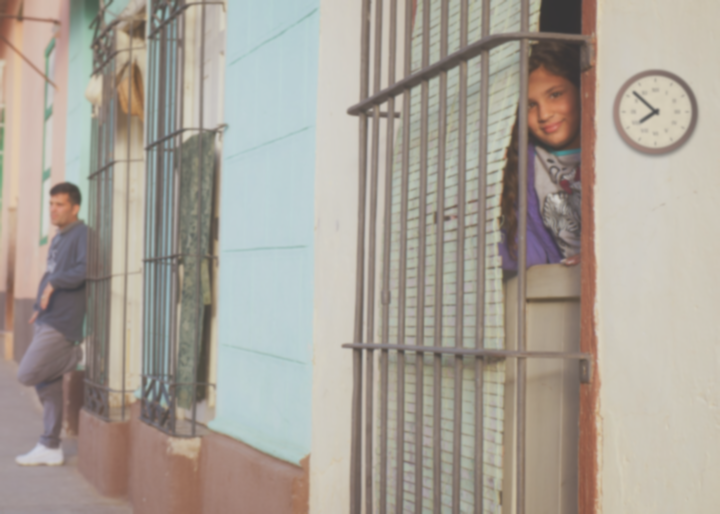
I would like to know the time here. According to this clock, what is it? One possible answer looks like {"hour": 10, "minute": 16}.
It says {"hour": 7, "minute": 52}
